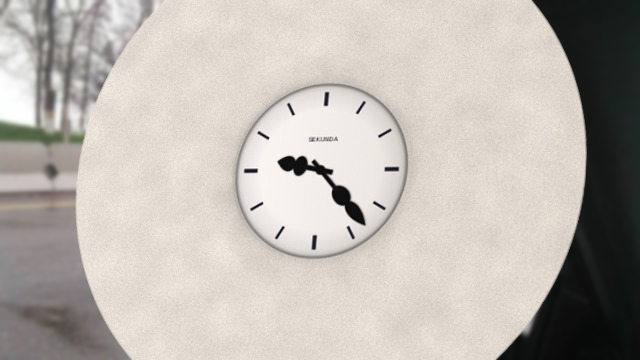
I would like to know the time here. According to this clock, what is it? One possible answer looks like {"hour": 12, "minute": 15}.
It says {"hour": 9, "minute": 23}
